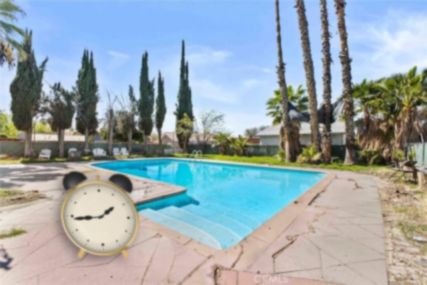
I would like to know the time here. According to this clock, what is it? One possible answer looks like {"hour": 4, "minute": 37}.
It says {"hour": 1, "minute": 44}
